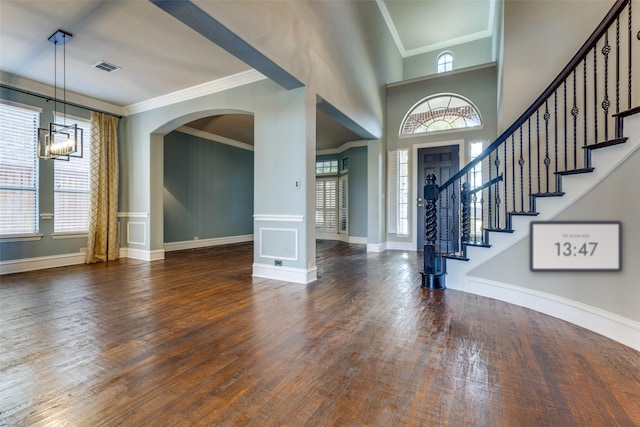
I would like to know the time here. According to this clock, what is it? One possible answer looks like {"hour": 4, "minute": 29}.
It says {"hour": 13, "minute": 47}
